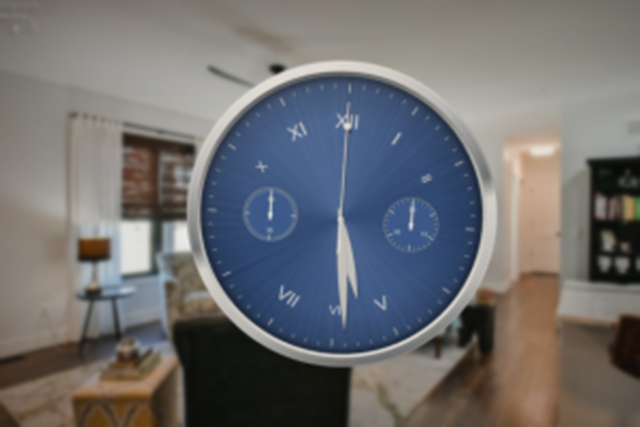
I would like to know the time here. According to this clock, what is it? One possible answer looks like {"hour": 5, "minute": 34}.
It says {"hour": 5, "minute": 29}
